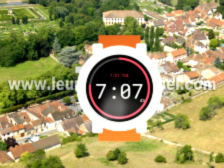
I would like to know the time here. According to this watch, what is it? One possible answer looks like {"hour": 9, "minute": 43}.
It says {"hour": 7, "minute": 7}
